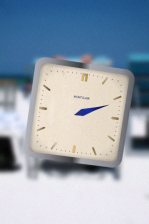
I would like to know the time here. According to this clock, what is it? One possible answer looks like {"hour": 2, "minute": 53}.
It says {"hour": 2, "minute": 11}
